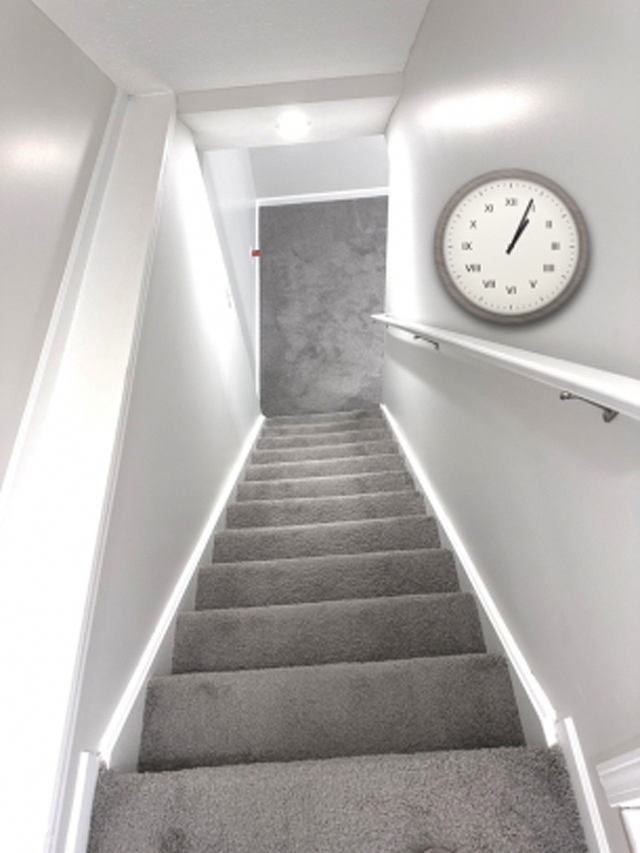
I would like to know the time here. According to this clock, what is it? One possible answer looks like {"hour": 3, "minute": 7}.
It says {"hour": 1, "minute": 4}
